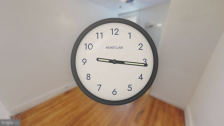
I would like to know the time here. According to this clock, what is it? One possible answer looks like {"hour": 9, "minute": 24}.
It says {"hour": 9, "minute": 16}
